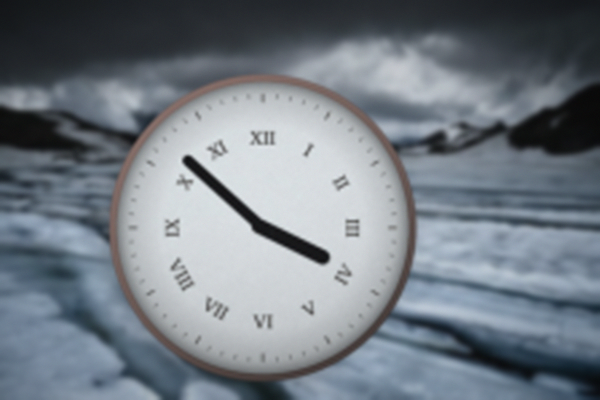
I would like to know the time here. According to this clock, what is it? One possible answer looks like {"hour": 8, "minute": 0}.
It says {"hour": 3, "minute": 52}
